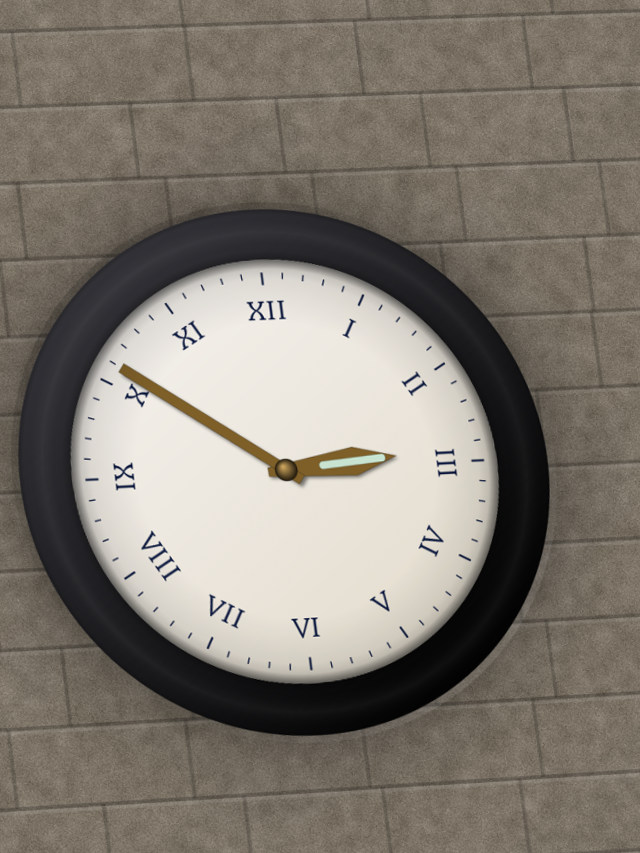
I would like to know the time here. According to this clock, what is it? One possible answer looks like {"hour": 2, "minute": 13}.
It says {"hour": 2, "minute": 51}
